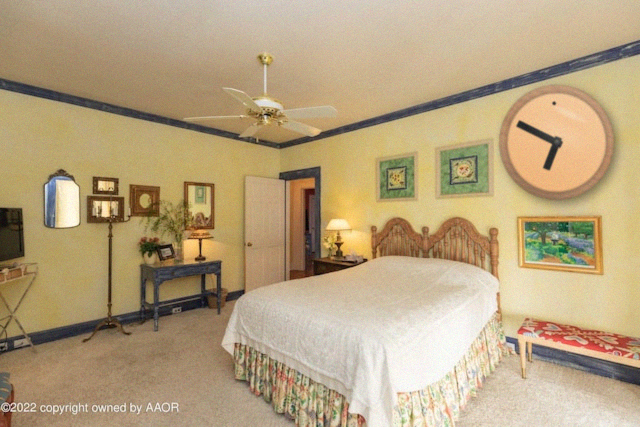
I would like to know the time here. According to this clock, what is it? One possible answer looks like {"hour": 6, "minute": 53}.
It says {"hour": 6, "minute": 50}
